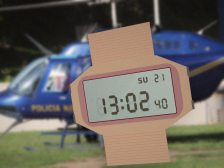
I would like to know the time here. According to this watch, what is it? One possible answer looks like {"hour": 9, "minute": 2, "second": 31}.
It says {"hour": 13, "minute": 2, "second": 40}
